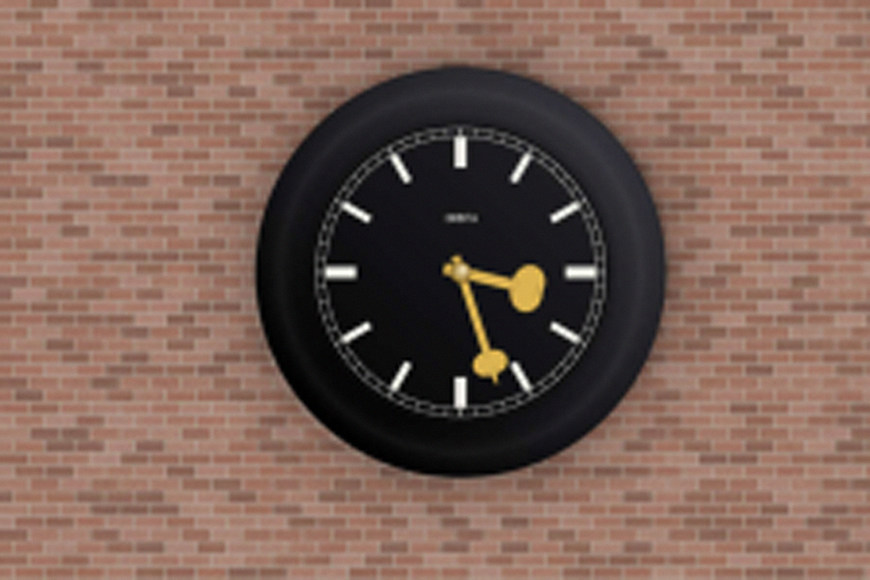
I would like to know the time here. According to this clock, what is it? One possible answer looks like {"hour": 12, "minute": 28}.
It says {"hour": 3, "minute": 27}
